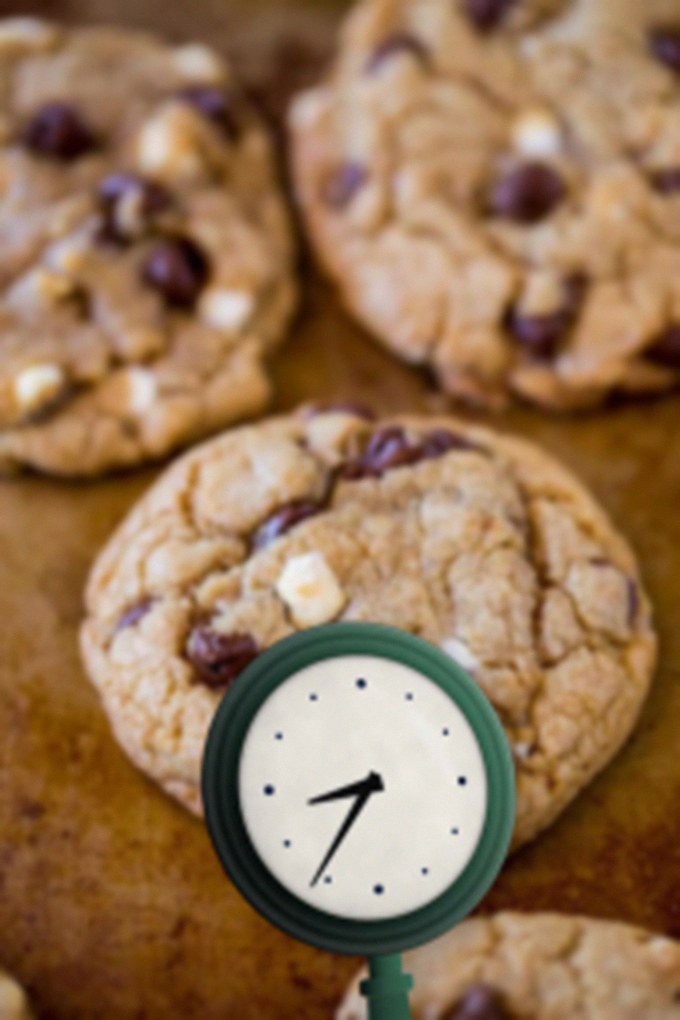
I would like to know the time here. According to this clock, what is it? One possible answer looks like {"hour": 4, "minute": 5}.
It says {"hour": 8, "minute": 36}
